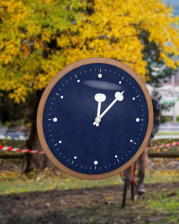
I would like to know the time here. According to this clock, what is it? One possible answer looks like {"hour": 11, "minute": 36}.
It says {"hour": 12, "minute": 7}
